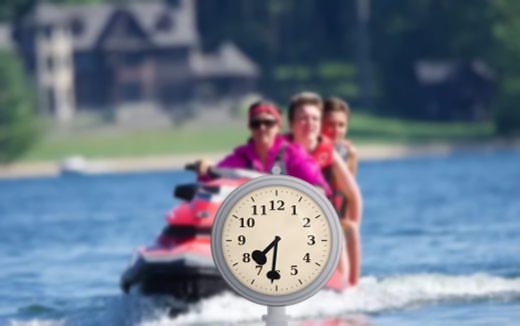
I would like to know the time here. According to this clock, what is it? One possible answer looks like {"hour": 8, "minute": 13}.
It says {"hour": 7, "minute": 31}
